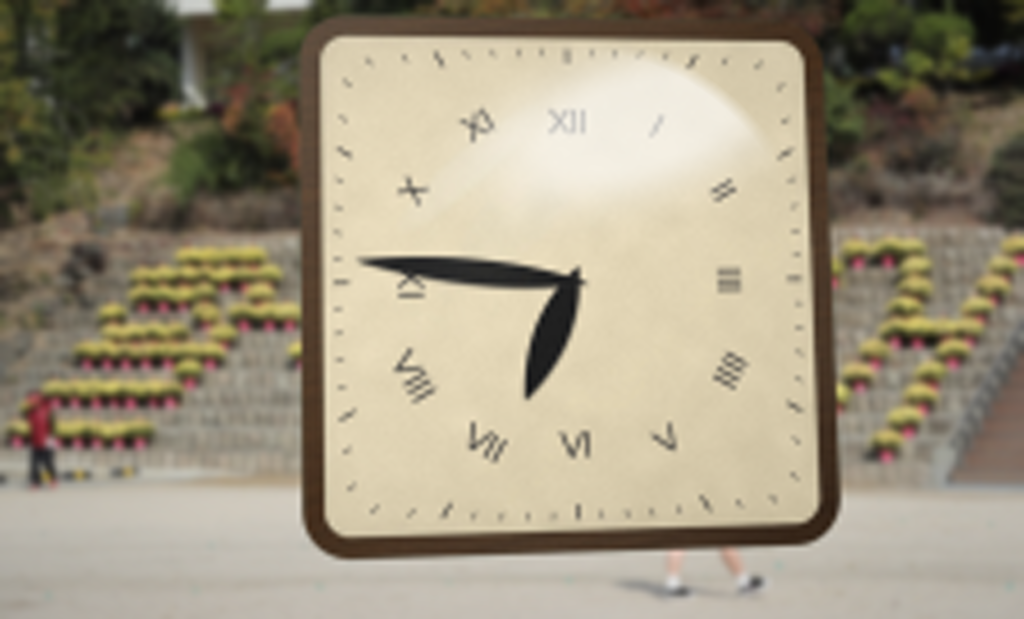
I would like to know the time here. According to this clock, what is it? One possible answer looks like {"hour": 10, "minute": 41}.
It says {"hour": 6, "minute": 46}
